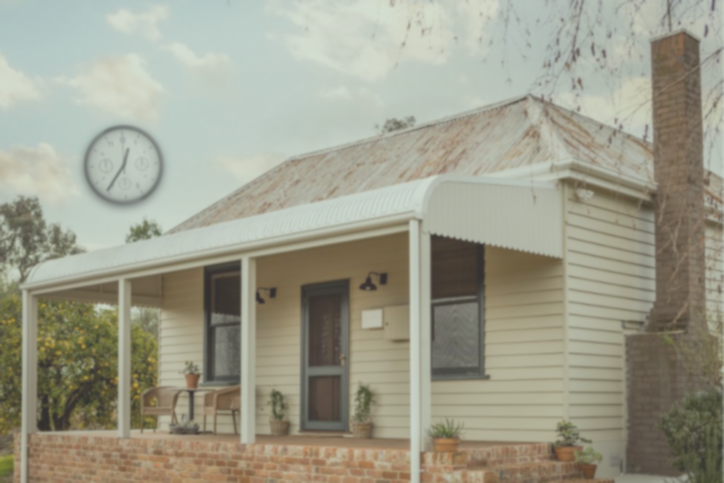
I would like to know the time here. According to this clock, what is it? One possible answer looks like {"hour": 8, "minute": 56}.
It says {"hour": 12, "minute": 36}
